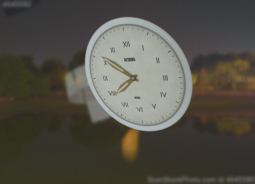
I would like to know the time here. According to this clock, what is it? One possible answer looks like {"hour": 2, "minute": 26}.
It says {"hour": 7, "minute": 51}
